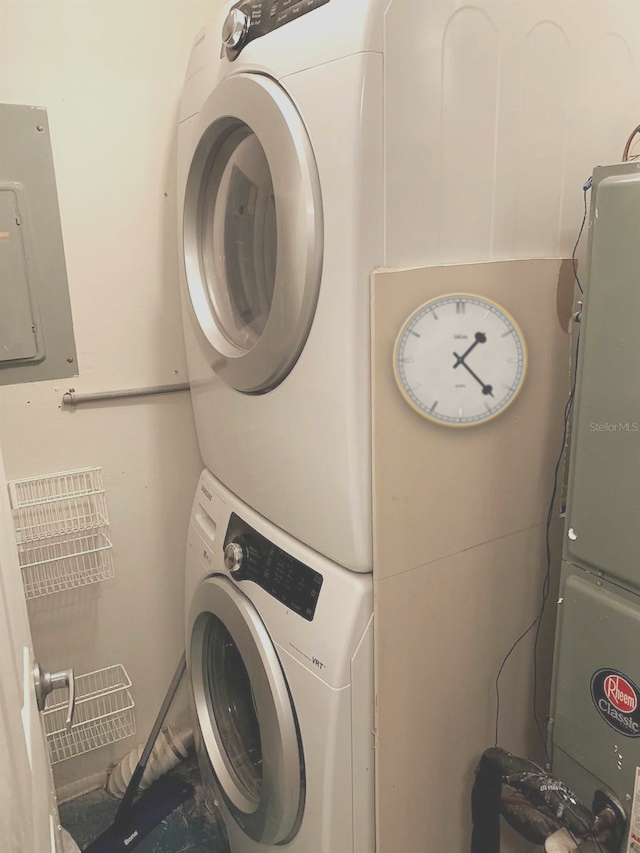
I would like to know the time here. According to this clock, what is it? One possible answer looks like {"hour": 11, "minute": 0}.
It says {"hour": 1, "minute": 23}
